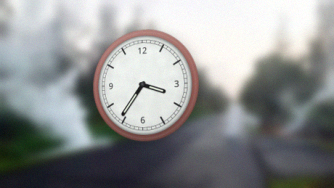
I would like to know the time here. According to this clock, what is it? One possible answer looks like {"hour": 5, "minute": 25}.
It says {"hour": 3, "minute": 36}
